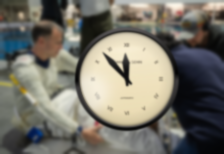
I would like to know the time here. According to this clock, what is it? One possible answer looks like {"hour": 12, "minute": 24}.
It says {"hour": 11, "minute": 53}
